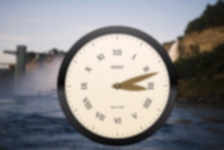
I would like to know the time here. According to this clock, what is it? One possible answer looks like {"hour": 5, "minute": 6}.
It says {"hour": 3, "minute": 12}
